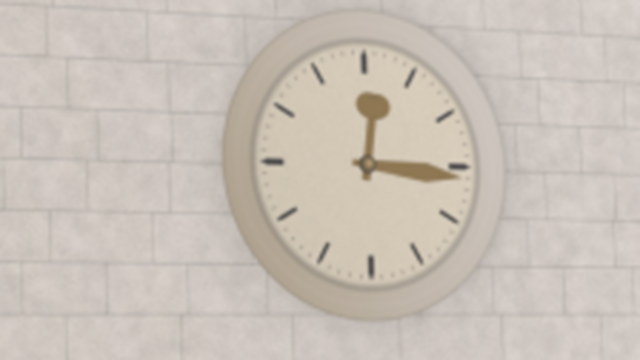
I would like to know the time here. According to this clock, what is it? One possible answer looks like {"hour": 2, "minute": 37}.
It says {"hour": 12, "minute": 16}
